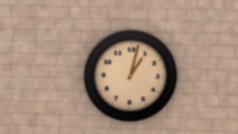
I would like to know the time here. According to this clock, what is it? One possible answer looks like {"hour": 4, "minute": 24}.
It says {"hour": 1, "minute": 2}
